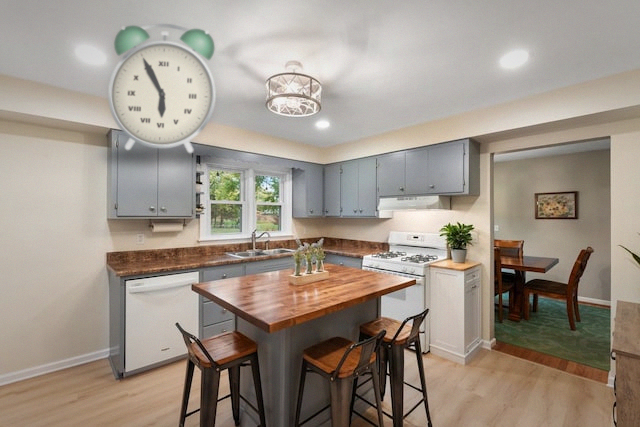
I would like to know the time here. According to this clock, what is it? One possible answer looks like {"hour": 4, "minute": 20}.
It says {"hour": 5, "minute": 55}
